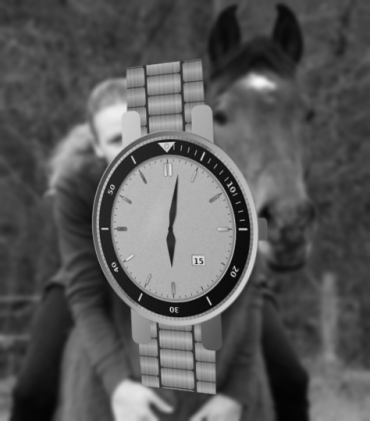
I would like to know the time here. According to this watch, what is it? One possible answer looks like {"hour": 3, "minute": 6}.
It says {"hour": 6, "minute": 2}
